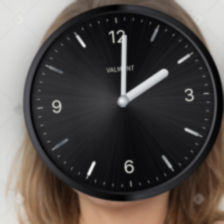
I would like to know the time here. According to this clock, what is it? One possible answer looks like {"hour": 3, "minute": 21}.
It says {"hour": 2, "minute": 1}
